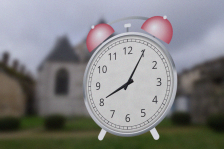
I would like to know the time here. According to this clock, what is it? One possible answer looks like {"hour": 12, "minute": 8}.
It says {"hour": 8, "minute": 5}
